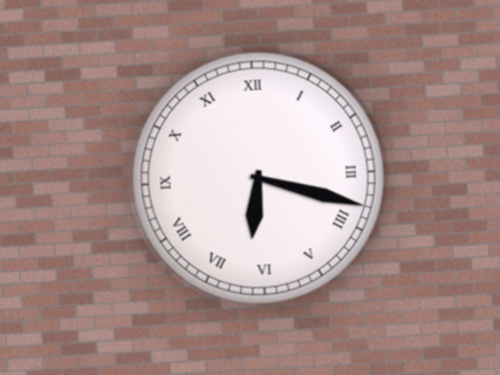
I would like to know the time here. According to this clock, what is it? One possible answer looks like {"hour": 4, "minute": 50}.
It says {"hour": 6, "minute": 18}
